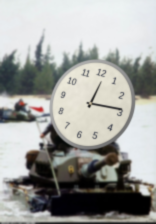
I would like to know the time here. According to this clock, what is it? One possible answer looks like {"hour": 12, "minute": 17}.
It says {"hour": 12, "minute": 14}
